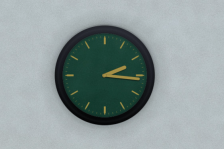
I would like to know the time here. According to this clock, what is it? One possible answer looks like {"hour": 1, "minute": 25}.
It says {"hour": 2, "minute": 16}
